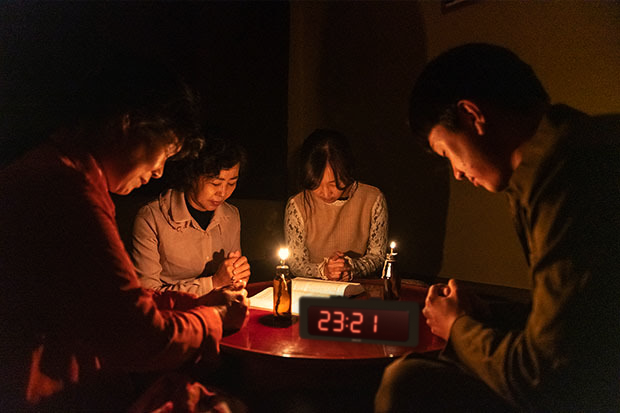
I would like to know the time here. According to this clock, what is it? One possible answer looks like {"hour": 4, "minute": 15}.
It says {"hour": 23, "minute": 21}
